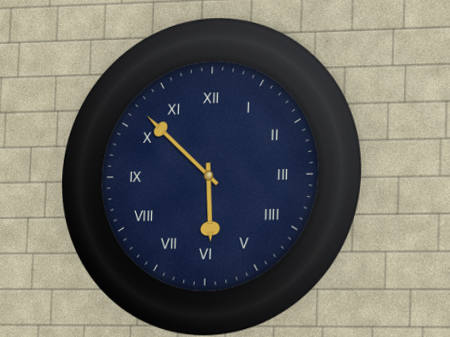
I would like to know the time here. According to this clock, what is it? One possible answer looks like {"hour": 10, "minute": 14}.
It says {"hour": 5, "minute": 52}
